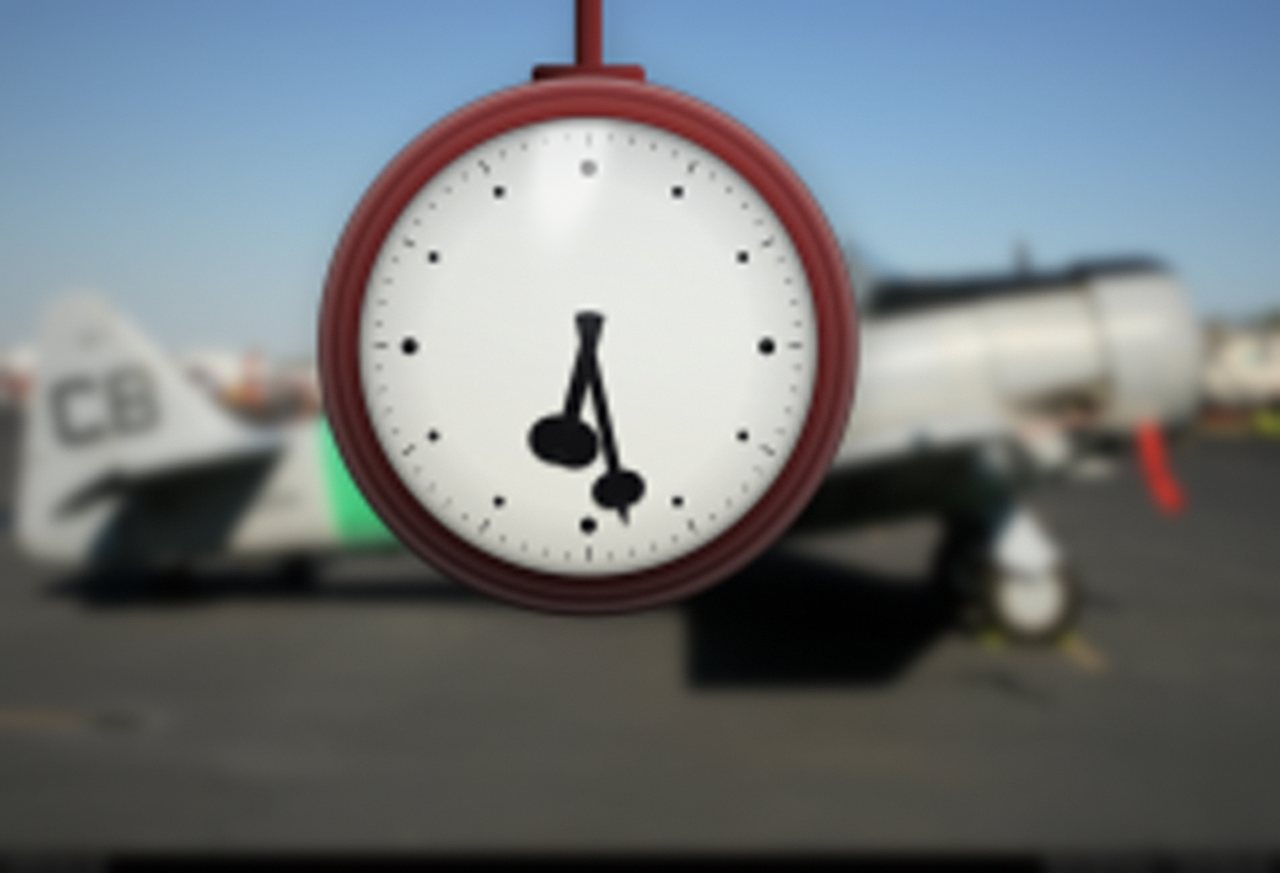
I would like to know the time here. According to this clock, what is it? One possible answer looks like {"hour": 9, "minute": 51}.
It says {"hour": 6, "minute": 28}
